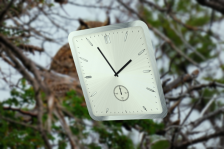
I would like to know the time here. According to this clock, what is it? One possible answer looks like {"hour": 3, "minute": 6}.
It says {"hour": 1, "minute": 56}
